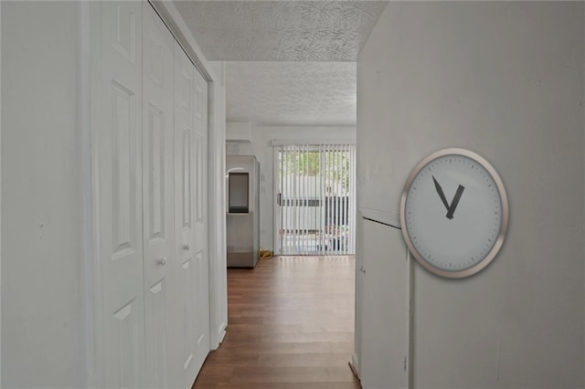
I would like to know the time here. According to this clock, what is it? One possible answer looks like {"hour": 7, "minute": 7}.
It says {"hour": 12, "minute": 55}
